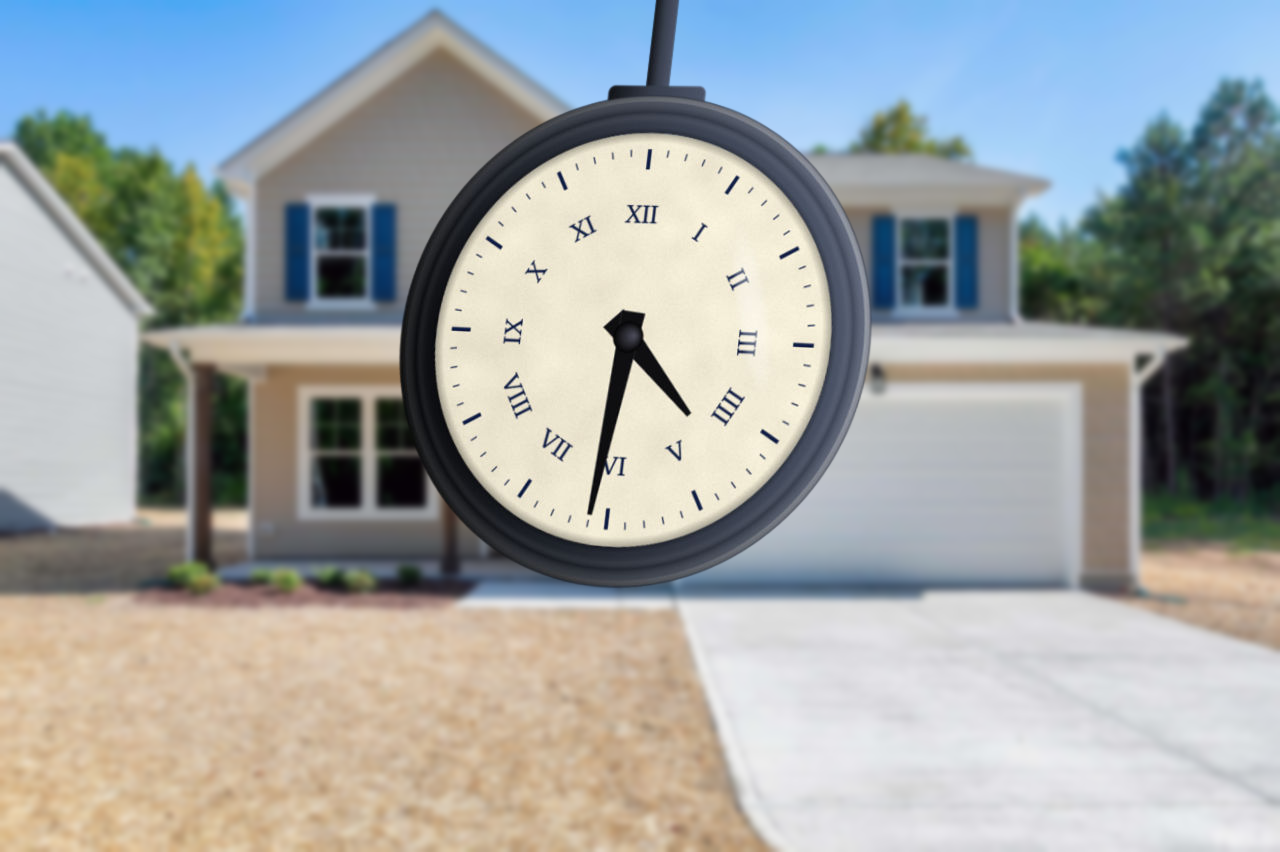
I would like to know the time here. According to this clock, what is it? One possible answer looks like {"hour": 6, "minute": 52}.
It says {"hour": 4, "minute": 31}
